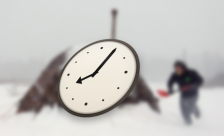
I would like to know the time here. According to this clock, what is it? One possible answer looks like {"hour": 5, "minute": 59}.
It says {"hour": 8, "minute": 5}
